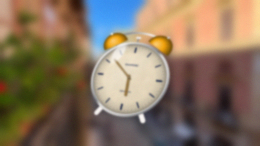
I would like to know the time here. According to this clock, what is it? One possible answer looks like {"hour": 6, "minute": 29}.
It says {"hour": 5, "minute": 52}
